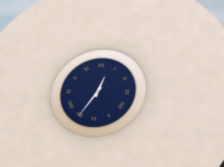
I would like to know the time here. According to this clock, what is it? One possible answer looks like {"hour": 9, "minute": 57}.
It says {"hour": 12, "minute": 35}
